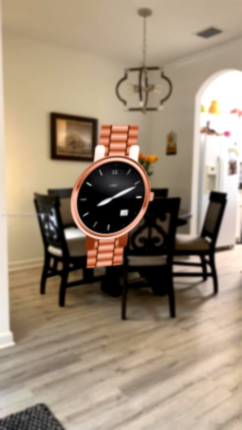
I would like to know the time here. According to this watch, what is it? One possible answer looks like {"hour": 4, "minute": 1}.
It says {"hour": 8, "minute": 11}
